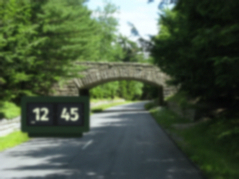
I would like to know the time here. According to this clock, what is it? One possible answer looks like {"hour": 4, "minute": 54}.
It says {"hour": 12, "minute": 45}
